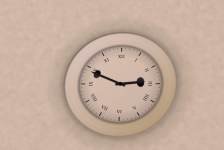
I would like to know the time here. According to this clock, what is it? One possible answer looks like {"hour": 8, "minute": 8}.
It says {"hour": 2, "minute": 49}
